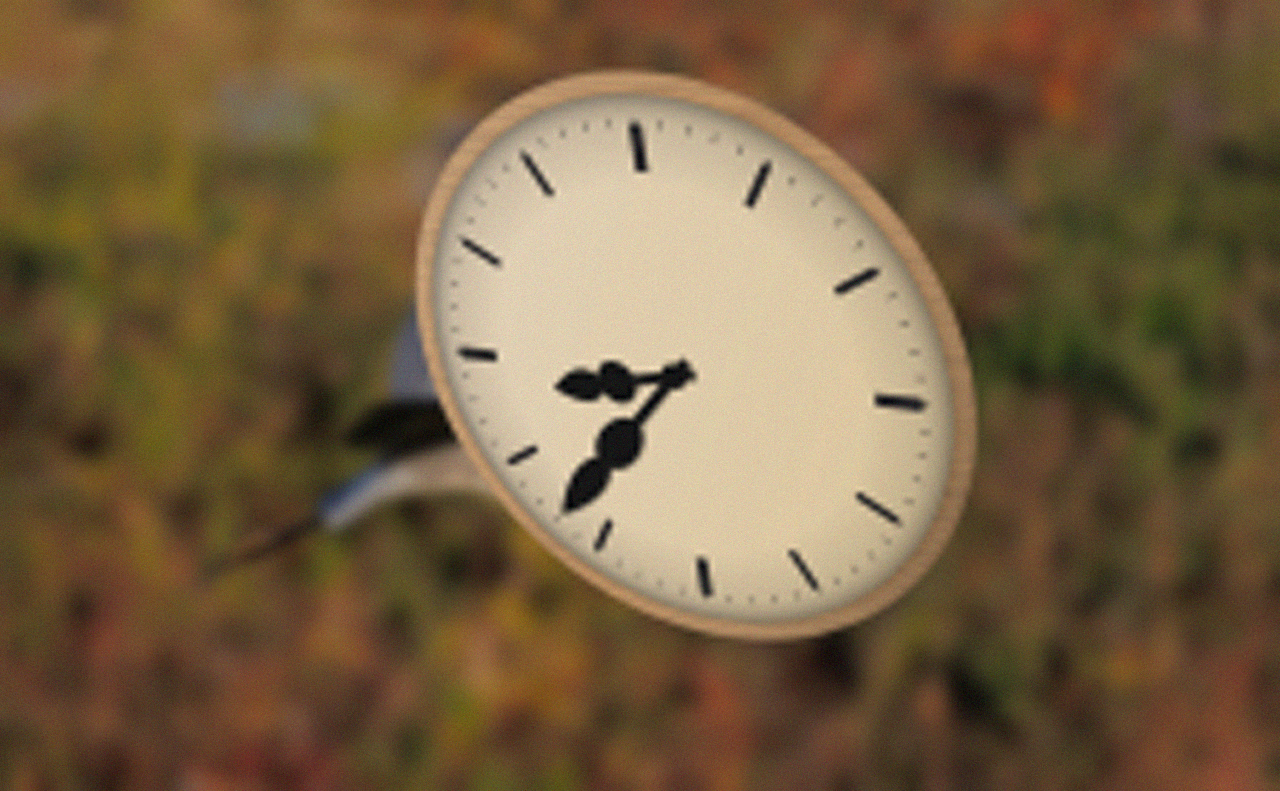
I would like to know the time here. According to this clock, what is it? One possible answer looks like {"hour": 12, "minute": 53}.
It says {"hour": 8, "minute": 37}
